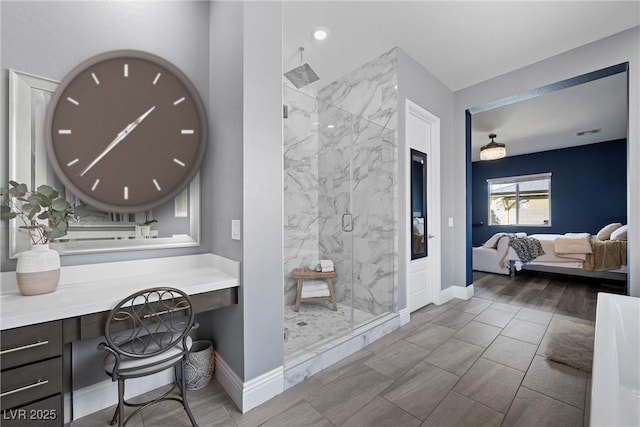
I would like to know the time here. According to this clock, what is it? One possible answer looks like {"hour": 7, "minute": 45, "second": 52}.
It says {"hour": 1, "minute": 37, "second": 38}
